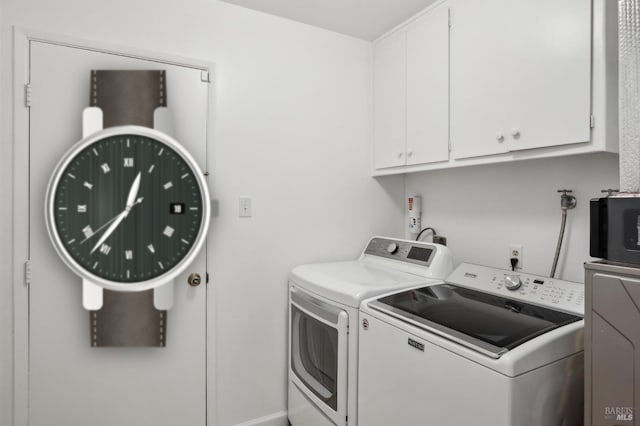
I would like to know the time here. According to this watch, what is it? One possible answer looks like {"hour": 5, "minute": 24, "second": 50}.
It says {"hour": 12, "minute": 36, "second": 39}
